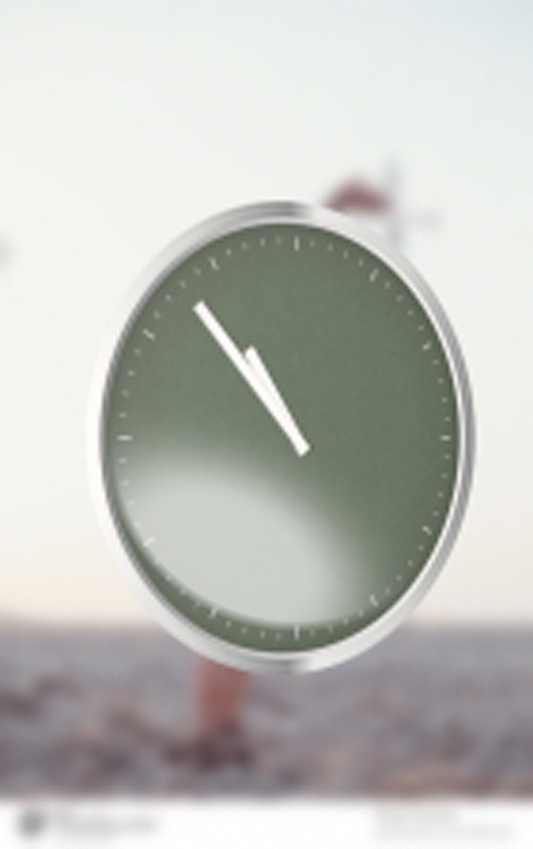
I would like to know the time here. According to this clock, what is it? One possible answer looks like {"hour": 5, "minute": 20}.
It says {"hour": 10, "minute": 53}
